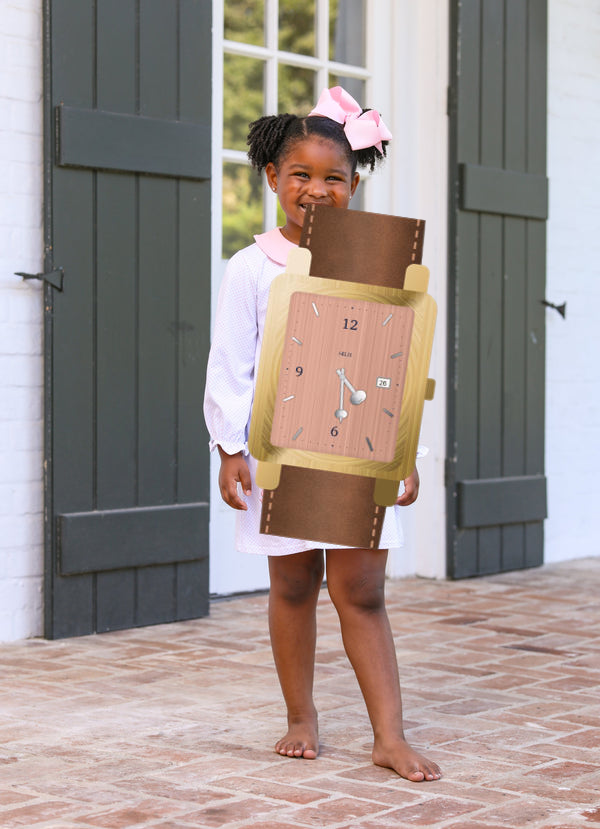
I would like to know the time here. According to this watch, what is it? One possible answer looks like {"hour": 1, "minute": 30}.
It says {"hour": 4, "minute": 29}
